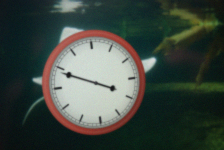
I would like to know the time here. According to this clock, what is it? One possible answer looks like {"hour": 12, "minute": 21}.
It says {"hour": 3, "minute": 49}
